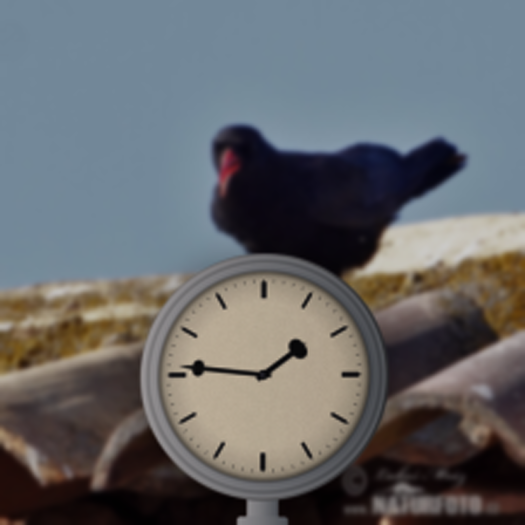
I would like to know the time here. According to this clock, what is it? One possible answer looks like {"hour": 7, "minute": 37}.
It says {"hour": 1, "minute": 46}
